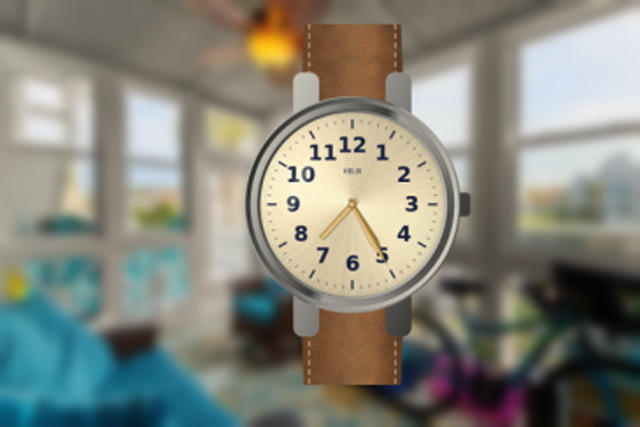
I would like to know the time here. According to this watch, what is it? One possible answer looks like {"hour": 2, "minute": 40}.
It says {"hour": 7, "minute": 25}
